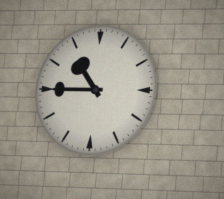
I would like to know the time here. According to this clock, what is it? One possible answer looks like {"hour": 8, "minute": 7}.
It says {"hour": 10, "minute": 45}
